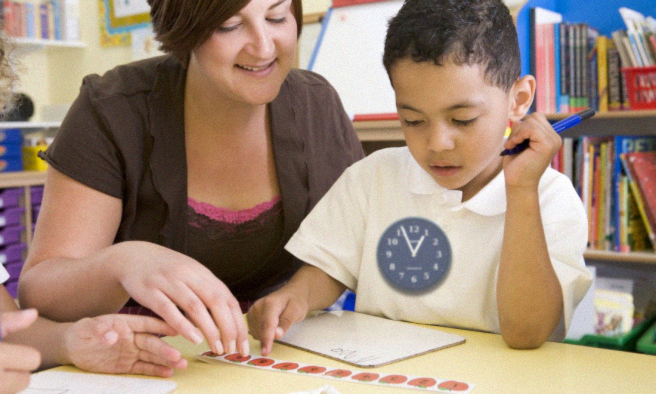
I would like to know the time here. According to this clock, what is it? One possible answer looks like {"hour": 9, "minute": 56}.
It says {"hour": 12, "minute": 56}
